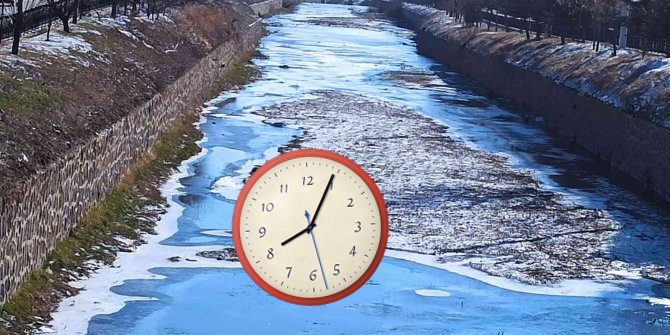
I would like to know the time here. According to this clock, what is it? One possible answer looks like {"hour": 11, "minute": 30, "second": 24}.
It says {"hour": 8, "minute": 4, "second": 28}
